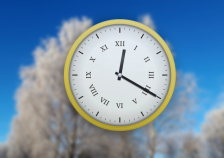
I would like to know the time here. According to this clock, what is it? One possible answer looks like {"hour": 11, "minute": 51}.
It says {"hour": 12, "minute": 20}
